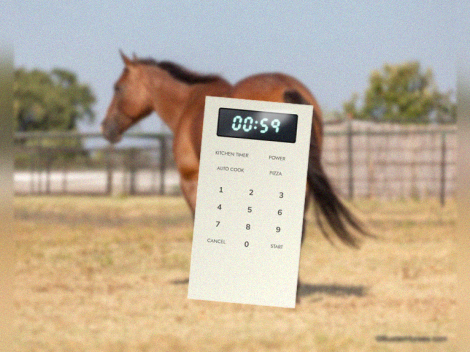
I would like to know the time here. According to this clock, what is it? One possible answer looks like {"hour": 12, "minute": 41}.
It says {"hour": 0, "minute": 59}
